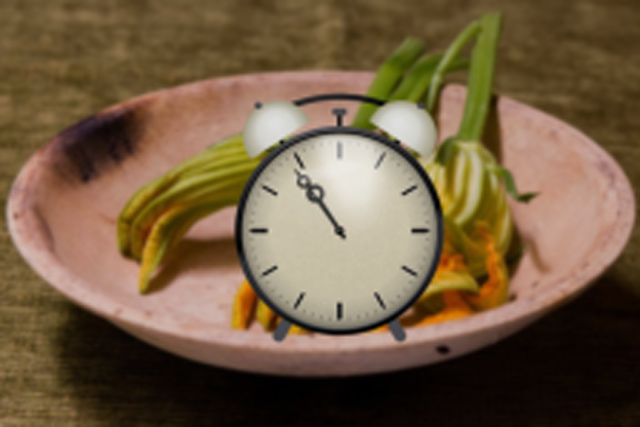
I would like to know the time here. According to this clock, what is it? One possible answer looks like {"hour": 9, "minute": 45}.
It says {"hour": 10, "minute": 54}
